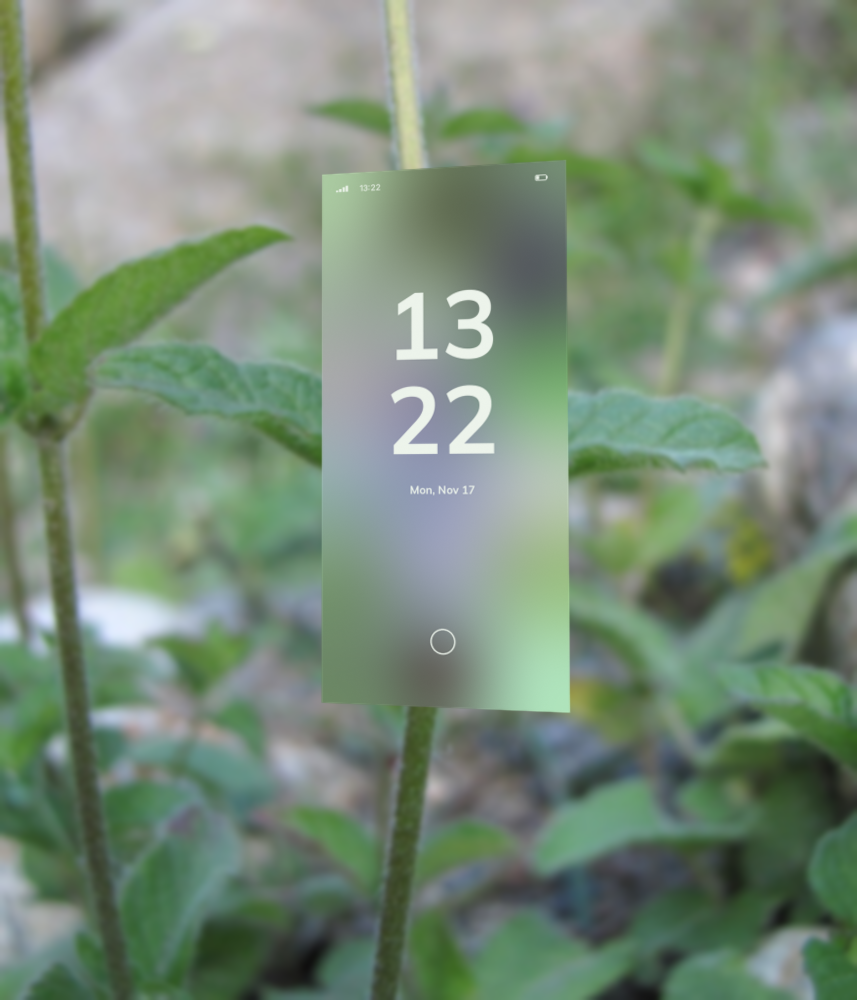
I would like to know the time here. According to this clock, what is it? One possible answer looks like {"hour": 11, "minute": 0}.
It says {"hour": 13, "minute": 22}
